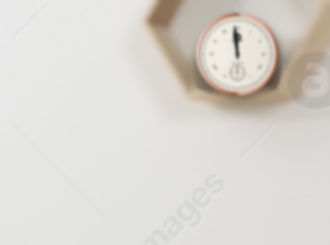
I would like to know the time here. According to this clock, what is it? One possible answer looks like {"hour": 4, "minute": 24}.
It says {"hour": 11, "minute": 59}
